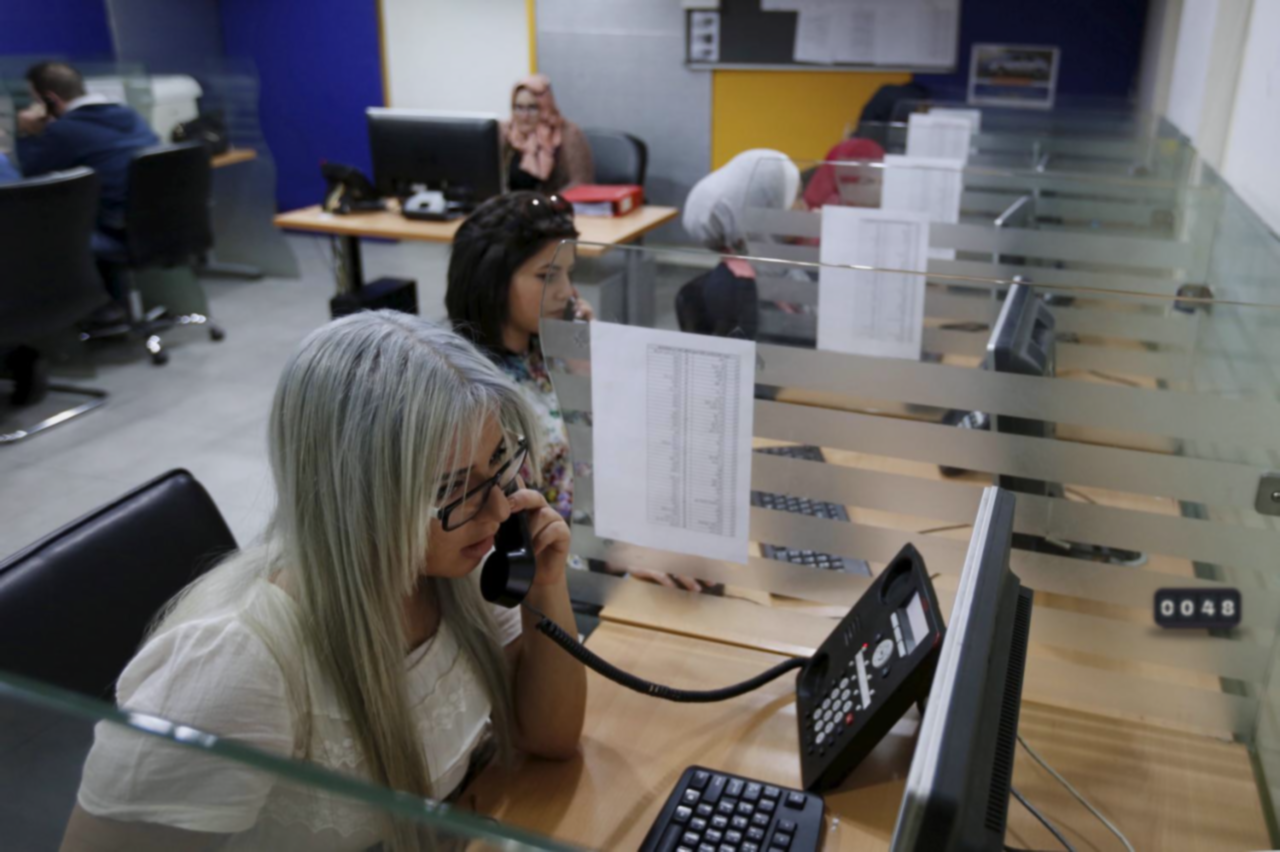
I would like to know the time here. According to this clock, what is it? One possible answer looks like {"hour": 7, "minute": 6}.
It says {"hour": 0, "minute": 48}
